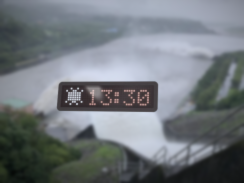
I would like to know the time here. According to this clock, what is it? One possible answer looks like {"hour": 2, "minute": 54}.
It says {"hour": 13, "minute": 30}
